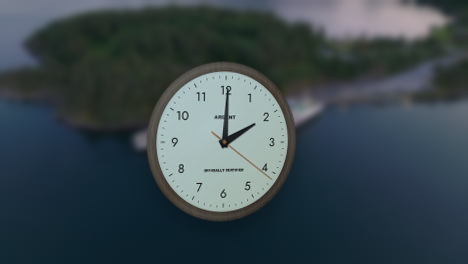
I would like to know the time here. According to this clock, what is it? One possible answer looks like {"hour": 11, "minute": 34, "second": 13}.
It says {"hour": 2, "minute": 0, "second": 21}
